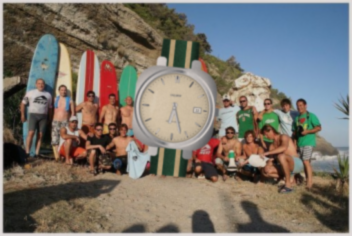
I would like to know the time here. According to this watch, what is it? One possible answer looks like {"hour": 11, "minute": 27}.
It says {"hour": 6, "minute": 27}
